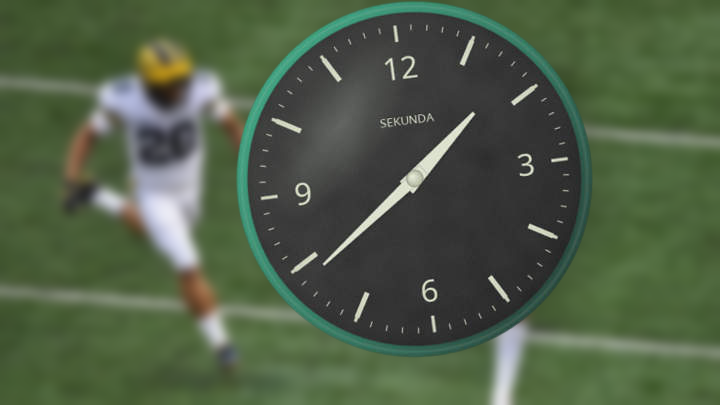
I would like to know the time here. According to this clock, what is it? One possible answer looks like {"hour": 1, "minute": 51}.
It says {"hour": 1, "minute": 39}
